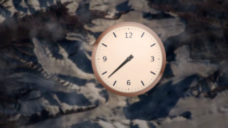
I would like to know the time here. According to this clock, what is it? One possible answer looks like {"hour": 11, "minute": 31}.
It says {"hour": 7, "minute": 38}
